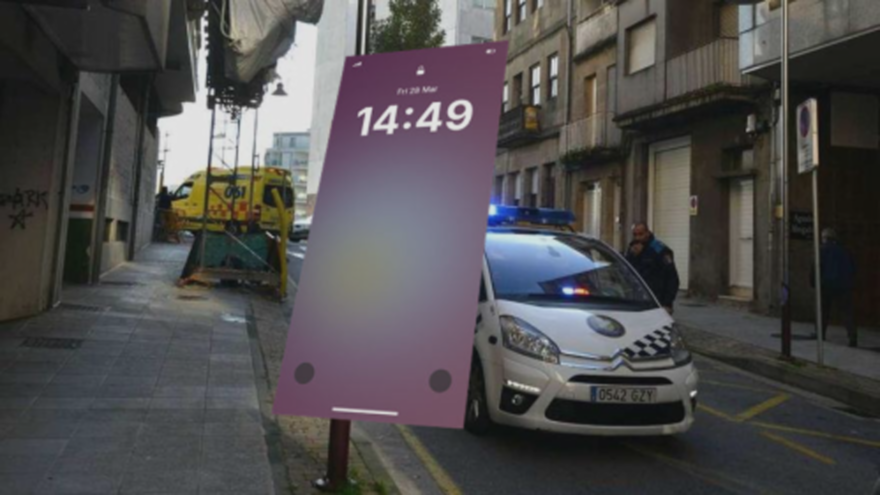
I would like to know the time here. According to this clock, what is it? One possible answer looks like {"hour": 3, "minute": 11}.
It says {"hour": 14, "minute": 49}
